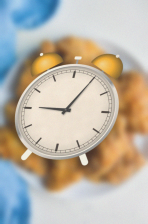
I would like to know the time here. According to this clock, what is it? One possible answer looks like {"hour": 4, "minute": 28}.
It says {"hour": 9, "minute": 5}
